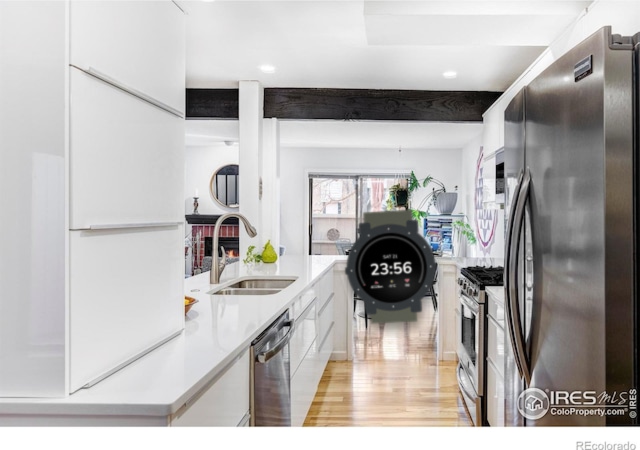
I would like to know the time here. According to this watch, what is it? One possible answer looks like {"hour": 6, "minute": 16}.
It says {"hour": 23, "minute": 56}
